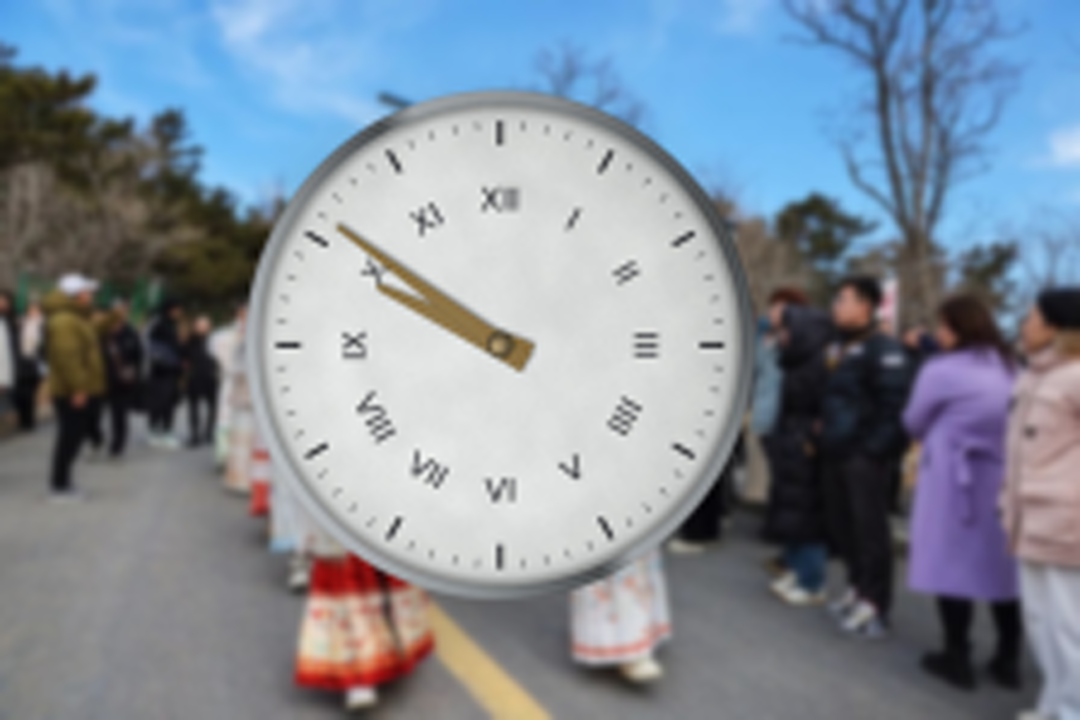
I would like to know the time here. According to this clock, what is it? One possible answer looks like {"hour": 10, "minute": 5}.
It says {"hour": 9, "minute": 51}
